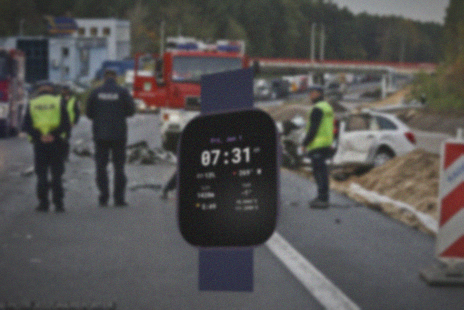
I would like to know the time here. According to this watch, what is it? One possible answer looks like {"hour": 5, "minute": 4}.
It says {"hour": 7, "minute": 31}
